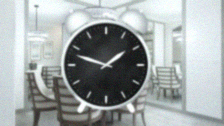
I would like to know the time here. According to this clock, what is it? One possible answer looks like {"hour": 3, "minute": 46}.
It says {"hour": 1, "minute": 48}
